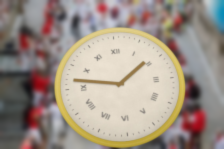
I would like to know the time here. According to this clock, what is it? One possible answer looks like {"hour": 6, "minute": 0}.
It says {"hour": 1, "minute": 47}
